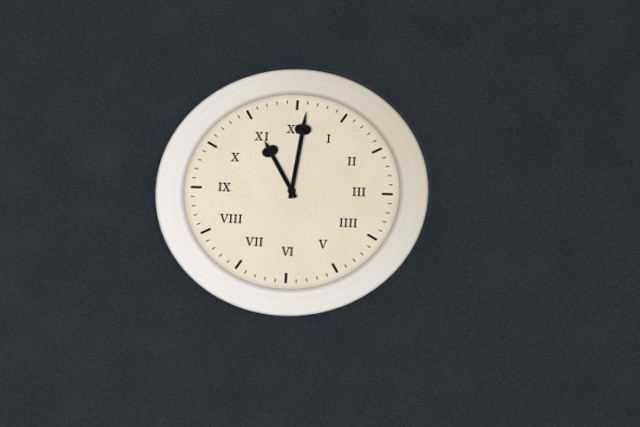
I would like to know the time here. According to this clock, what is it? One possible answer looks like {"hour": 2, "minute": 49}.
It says {"hour": 11, "minute": 1}
